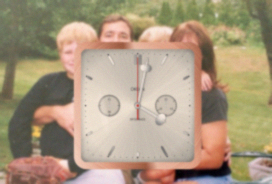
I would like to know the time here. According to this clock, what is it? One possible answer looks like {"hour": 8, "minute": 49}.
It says {"hour": 4, "minute": 2}
